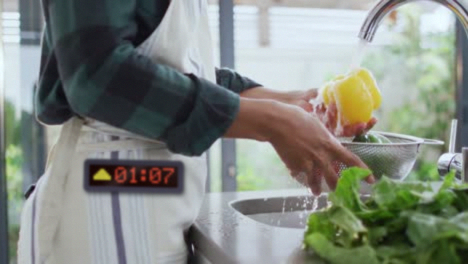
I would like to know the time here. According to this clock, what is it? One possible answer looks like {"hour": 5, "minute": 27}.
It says {"hour": 1, "minute": 7}
